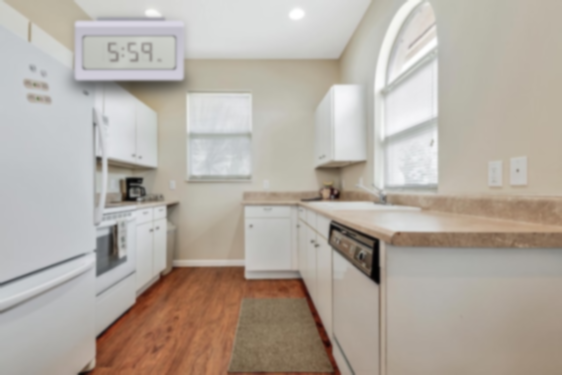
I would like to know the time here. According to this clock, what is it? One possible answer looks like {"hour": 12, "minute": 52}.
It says {"hour": 5, "minute": 59}
